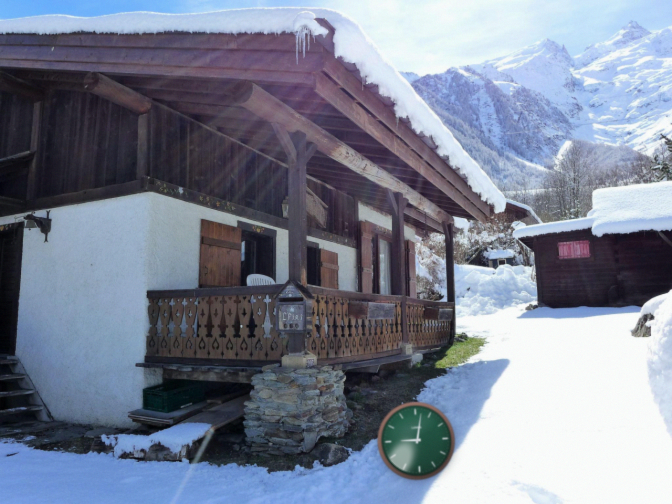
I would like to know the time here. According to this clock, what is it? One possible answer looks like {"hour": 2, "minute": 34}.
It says {"hour": 9, "minute": 2}
